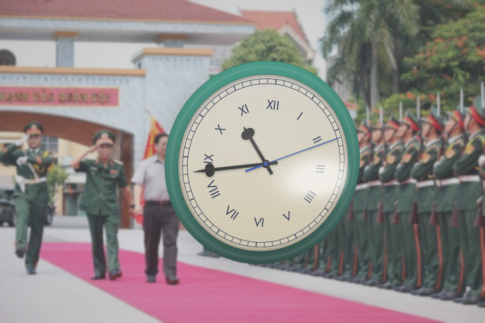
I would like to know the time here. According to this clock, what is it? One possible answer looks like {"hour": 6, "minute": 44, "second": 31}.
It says {"hour": 10, "minute": 43, "second": 11}
